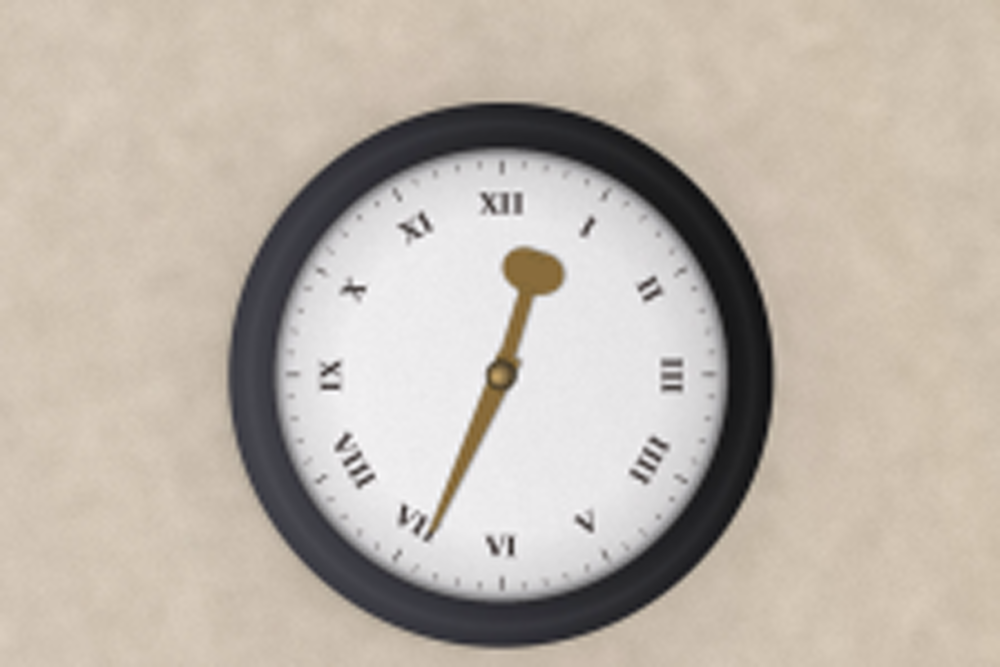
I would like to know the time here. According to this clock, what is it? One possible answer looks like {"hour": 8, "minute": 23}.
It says {"hour": 12, "minute": 34}
